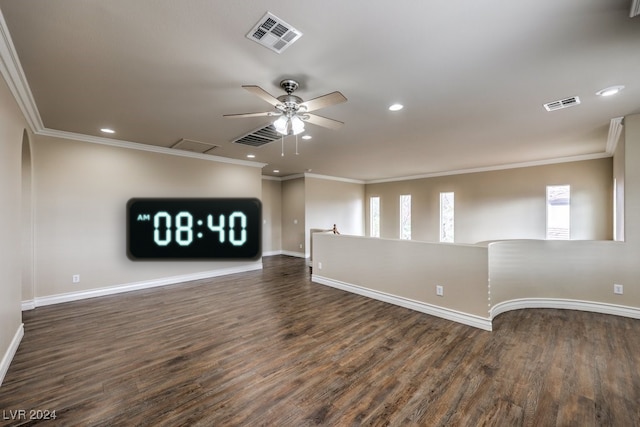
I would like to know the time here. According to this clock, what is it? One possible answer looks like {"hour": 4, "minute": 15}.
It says {"hour": 8, "minute": 40}
